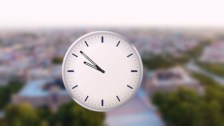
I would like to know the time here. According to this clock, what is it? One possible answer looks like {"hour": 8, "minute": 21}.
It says {"hour": 9, "minute": 52}
